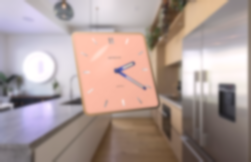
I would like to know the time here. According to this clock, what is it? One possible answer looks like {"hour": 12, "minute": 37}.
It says {"hour": 2, "minute": 21}
